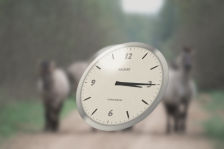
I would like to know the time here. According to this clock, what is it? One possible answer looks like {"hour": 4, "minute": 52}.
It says {"hour": 3, "minute": 15}
